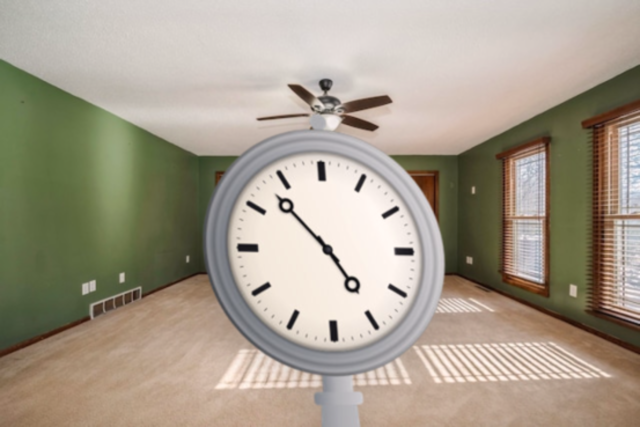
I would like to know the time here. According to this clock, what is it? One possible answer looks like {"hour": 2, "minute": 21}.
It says {"hour": 4, "minute": 53}
